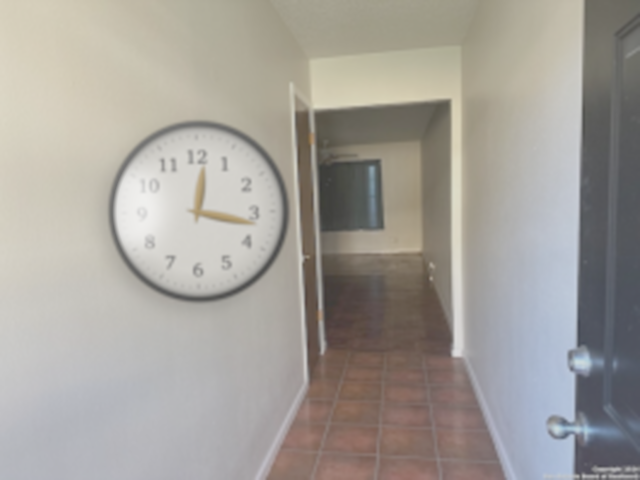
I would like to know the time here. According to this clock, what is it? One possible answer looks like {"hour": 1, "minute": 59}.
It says {"hour": 12, "minute": 17}
